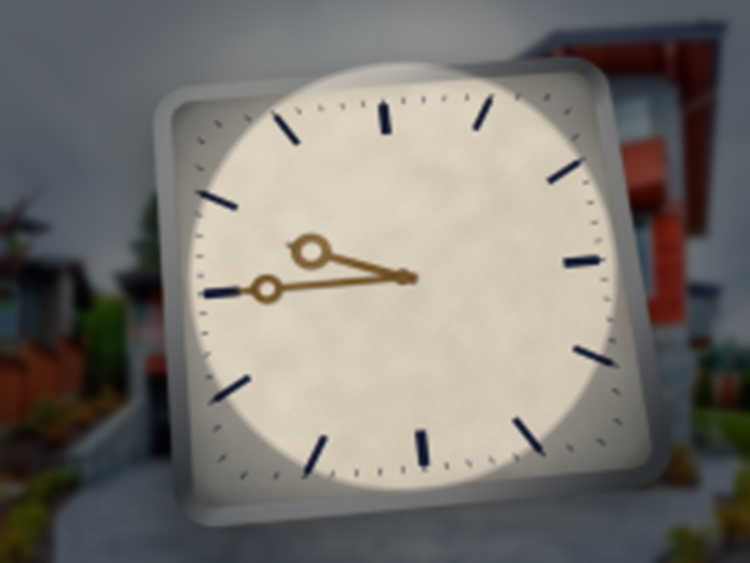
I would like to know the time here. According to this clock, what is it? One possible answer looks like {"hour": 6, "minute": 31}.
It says {"hour": 9, "minute": 45}
